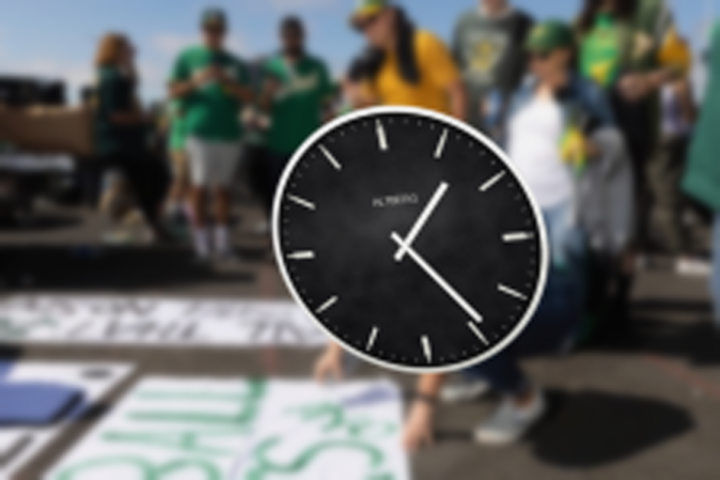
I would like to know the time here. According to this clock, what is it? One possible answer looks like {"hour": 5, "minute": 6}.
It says {"hour": 1, "minute": 24}
